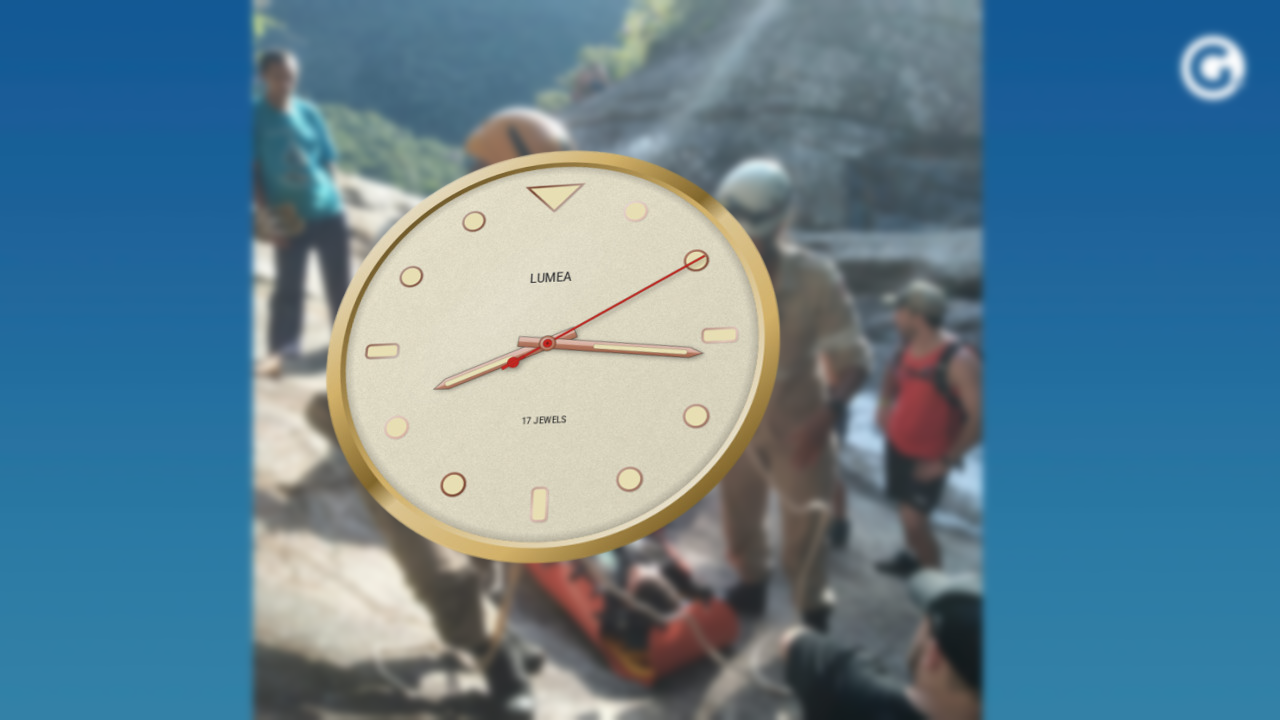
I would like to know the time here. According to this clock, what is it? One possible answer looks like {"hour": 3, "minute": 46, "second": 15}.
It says {"hour": 8, "minute": 16, "second": 10}
